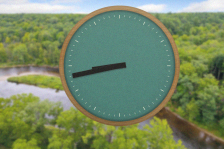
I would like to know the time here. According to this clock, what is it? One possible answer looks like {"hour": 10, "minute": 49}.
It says {"hour": 8, "minute": 43}
